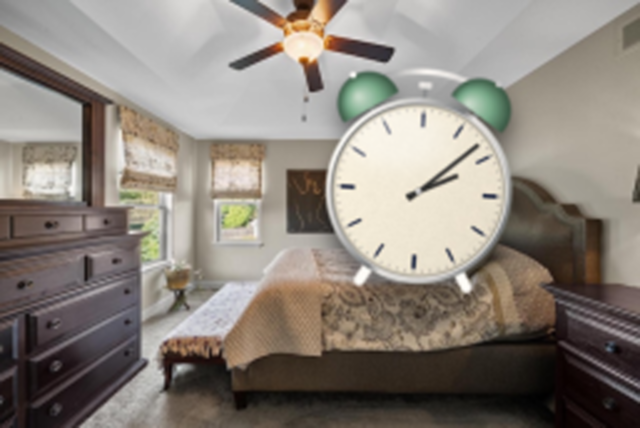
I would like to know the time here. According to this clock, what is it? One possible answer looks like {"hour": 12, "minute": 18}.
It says {"hour": 2, "minute": 8}
